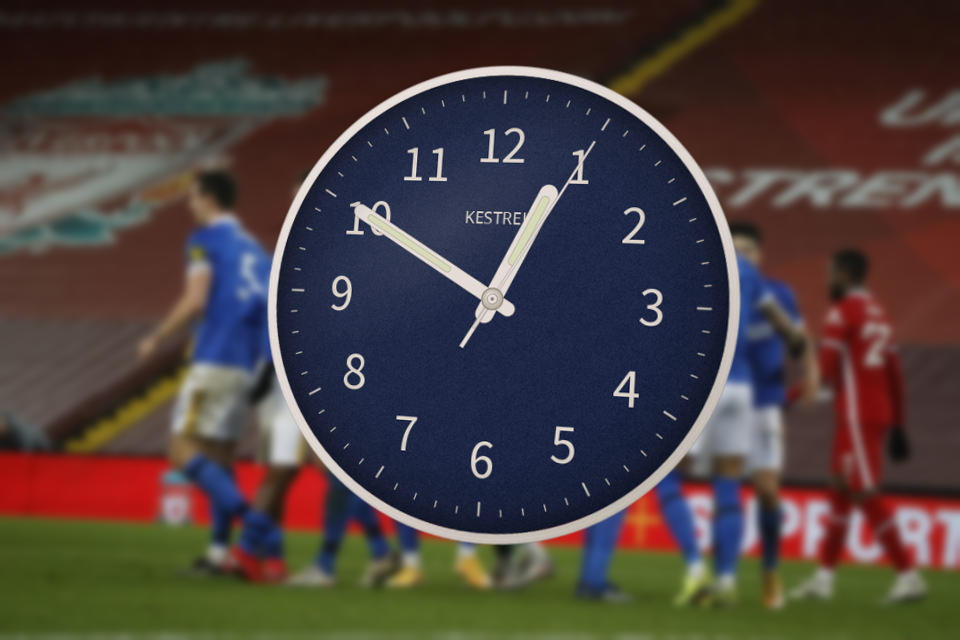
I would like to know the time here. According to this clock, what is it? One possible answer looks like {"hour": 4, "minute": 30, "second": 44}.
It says {"hour": 12, "minute": 50, "second": 5}
